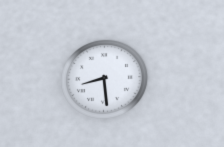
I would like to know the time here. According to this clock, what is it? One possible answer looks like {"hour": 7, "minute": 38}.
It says {"hour": 8, "minute": 29}
